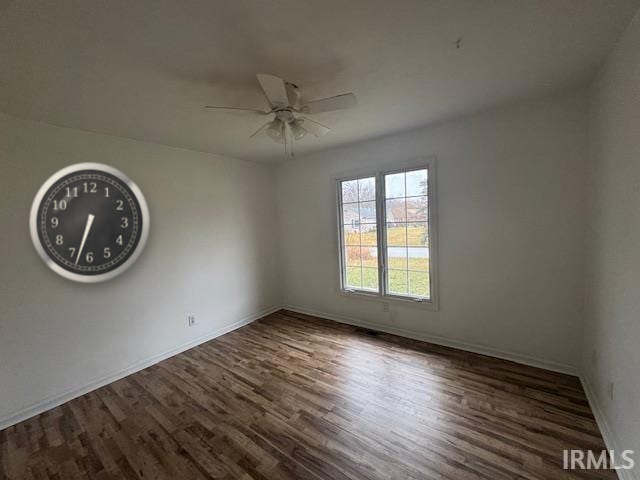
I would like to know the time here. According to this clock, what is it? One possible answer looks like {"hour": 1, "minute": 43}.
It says {"hour": 6, "minute": 33}
